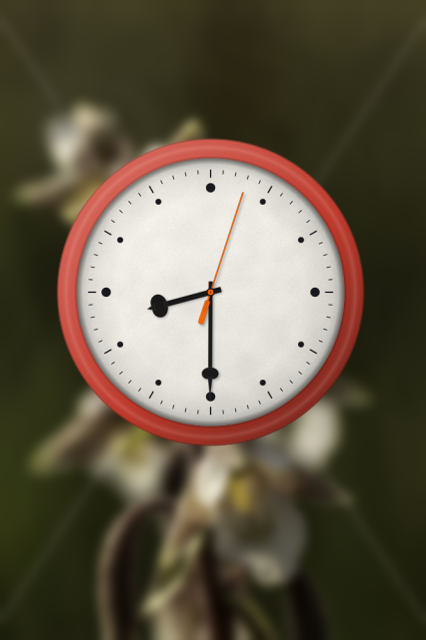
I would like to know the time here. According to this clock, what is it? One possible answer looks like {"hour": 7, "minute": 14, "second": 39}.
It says {"hour": 8, "minute": 30, "second": 3}
